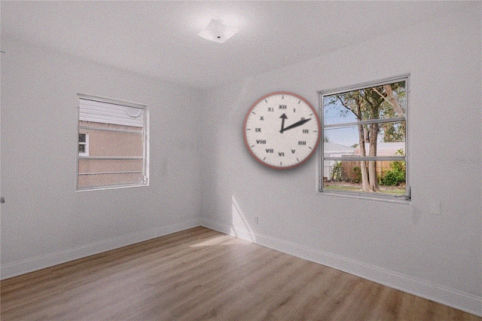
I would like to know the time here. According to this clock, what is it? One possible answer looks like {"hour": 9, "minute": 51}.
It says {"hour": 12, "minute": 11}
